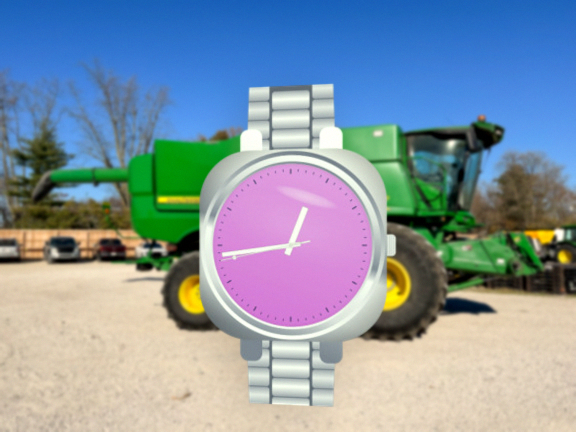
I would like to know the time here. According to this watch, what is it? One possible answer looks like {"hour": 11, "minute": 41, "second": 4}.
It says {"hour": 12, "minute": 43, "second": 43}
